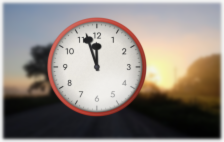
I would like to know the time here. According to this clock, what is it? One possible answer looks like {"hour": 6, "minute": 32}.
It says {"hour": 11, "minute": 57}
